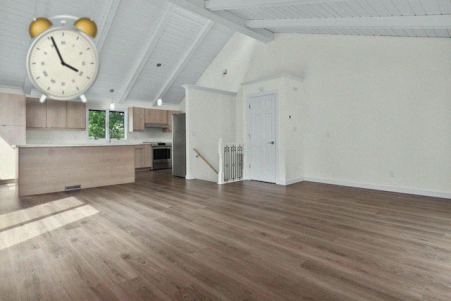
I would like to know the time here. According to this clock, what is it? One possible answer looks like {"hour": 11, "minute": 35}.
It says {"hour": 3, "minute": 56}
